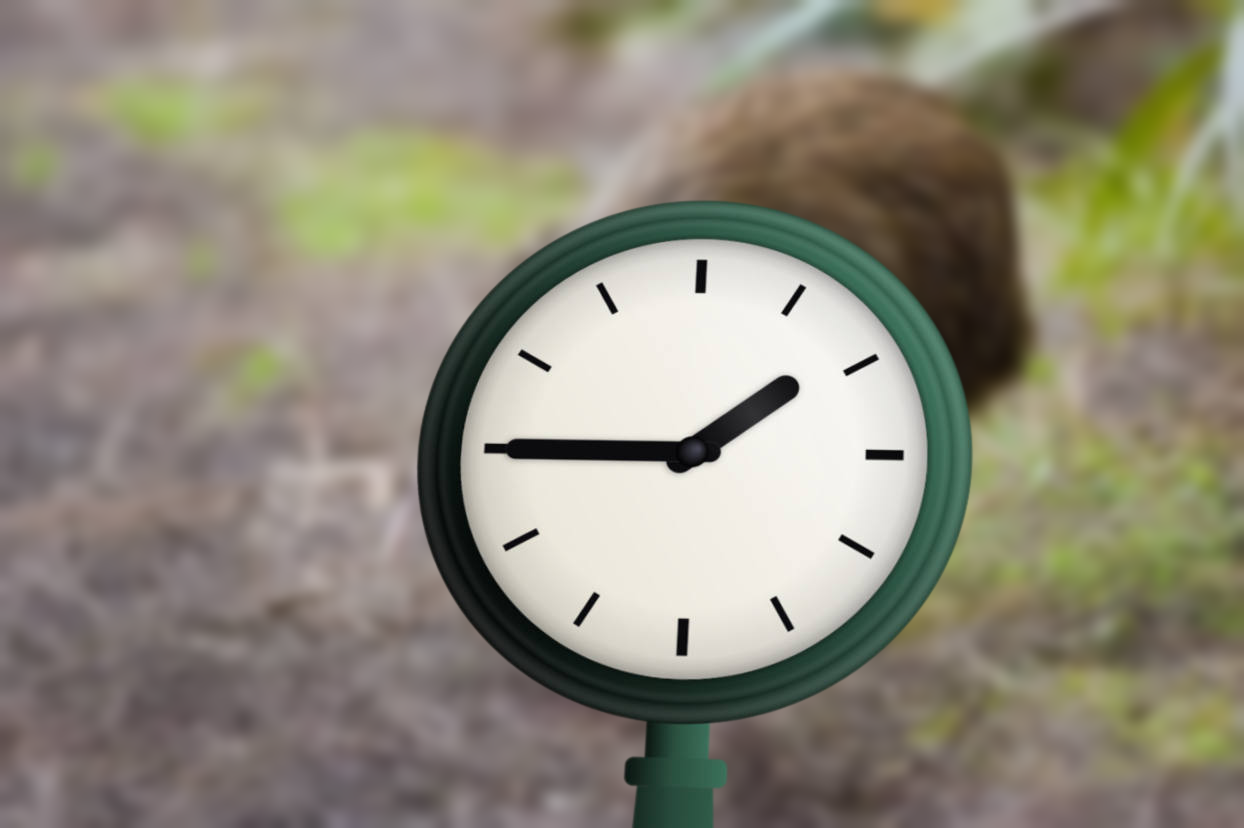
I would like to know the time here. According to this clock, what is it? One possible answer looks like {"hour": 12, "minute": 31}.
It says {"hour": 1, "minute": 45}
